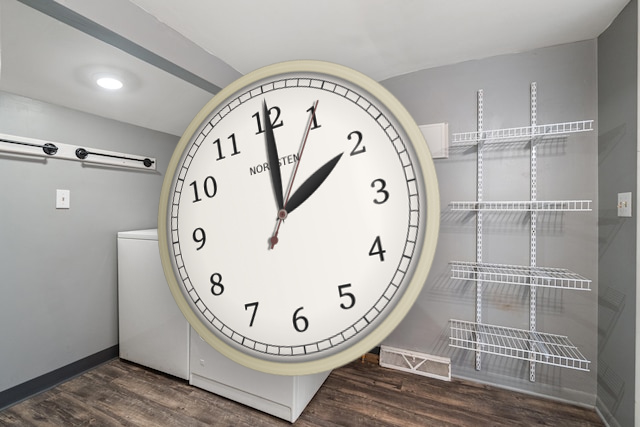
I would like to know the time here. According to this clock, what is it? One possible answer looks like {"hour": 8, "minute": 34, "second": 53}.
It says {"hour": 2, "minute": 0, "second": 5}
